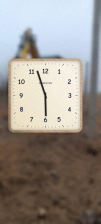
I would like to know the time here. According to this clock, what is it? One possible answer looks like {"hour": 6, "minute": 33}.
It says {"hour": 5, "minute": 57}
